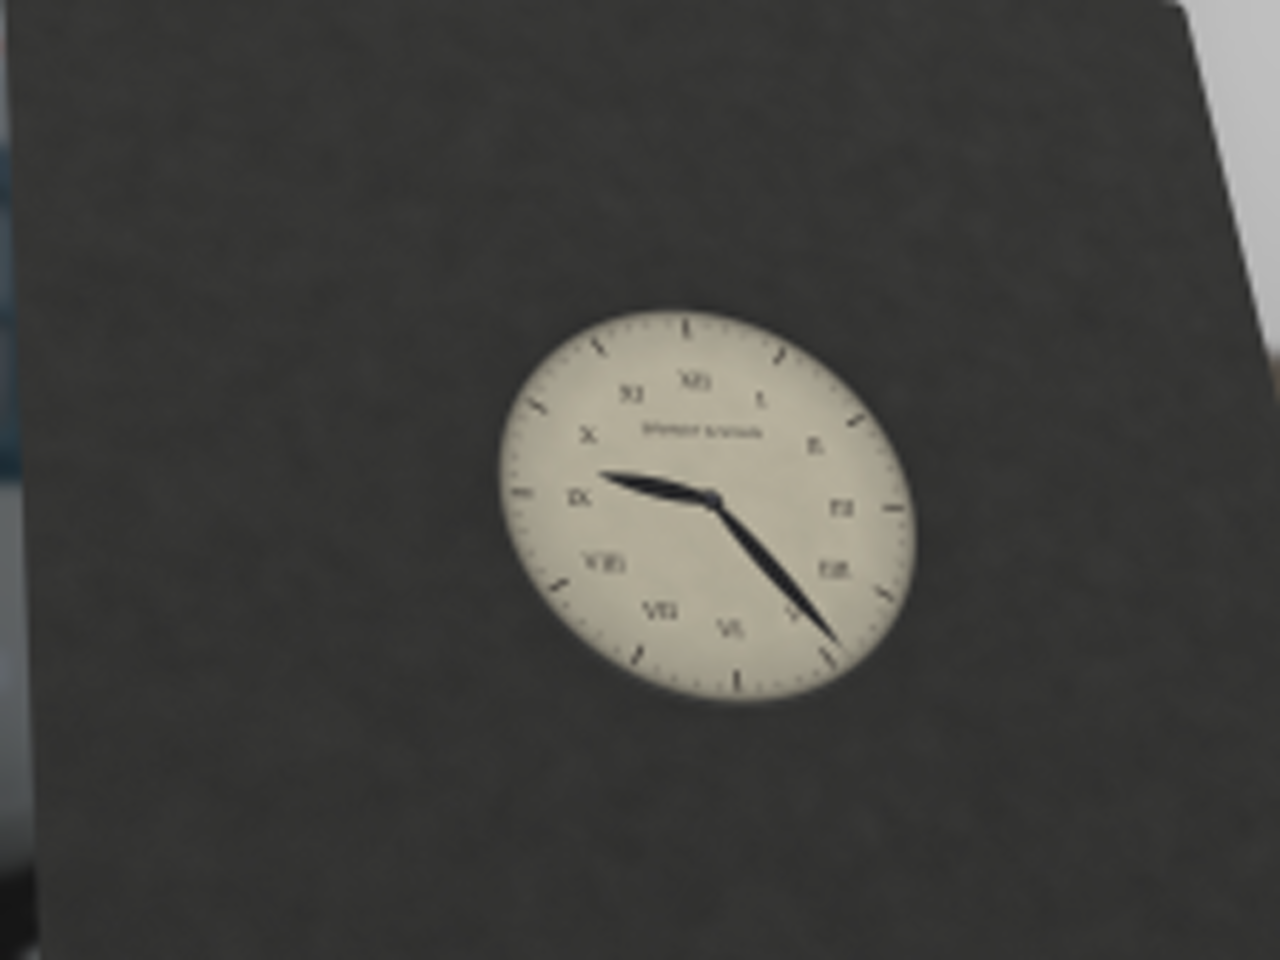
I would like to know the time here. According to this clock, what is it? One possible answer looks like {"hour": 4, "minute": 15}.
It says {"hour": 9, "minute": 24}
